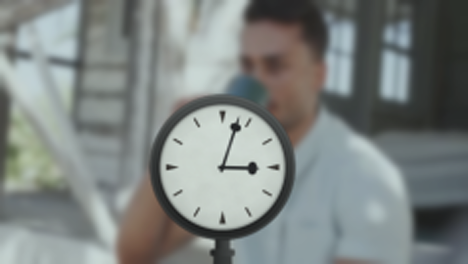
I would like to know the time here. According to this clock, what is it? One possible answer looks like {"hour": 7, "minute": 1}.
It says {"hour": 3, "minute": 3}
